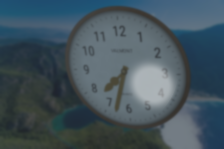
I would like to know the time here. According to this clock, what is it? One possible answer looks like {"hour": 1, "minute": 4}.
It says {"hour": 7, "minute": 33}
